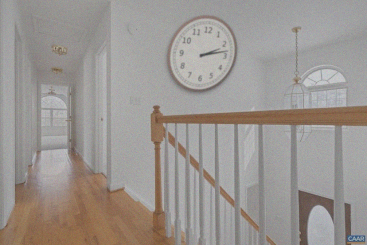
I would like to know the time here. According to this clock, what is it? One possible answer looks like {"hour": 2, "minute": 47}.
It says {"hour": 2, "minute": 13}
